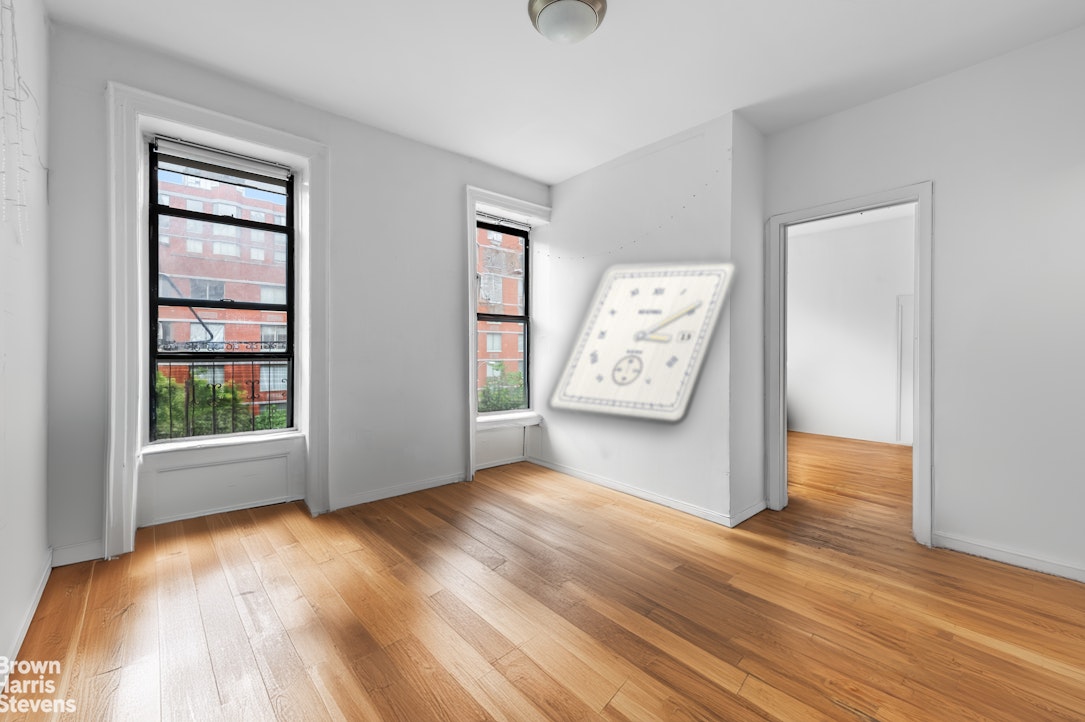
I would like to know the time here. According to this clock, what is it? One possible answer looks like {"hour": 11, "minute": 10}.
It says {"hour": 3, "minute": 9}
